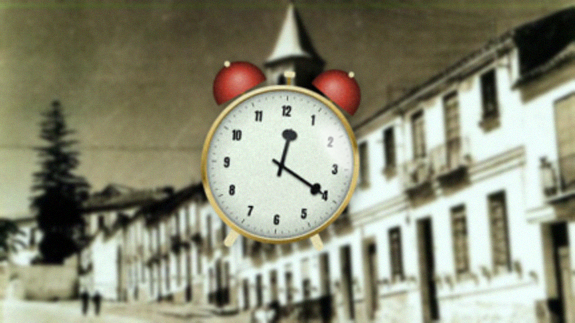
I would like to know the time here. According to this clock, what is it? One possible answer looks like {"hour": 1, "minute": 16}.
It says {"hour": 12, "minute": 20}
